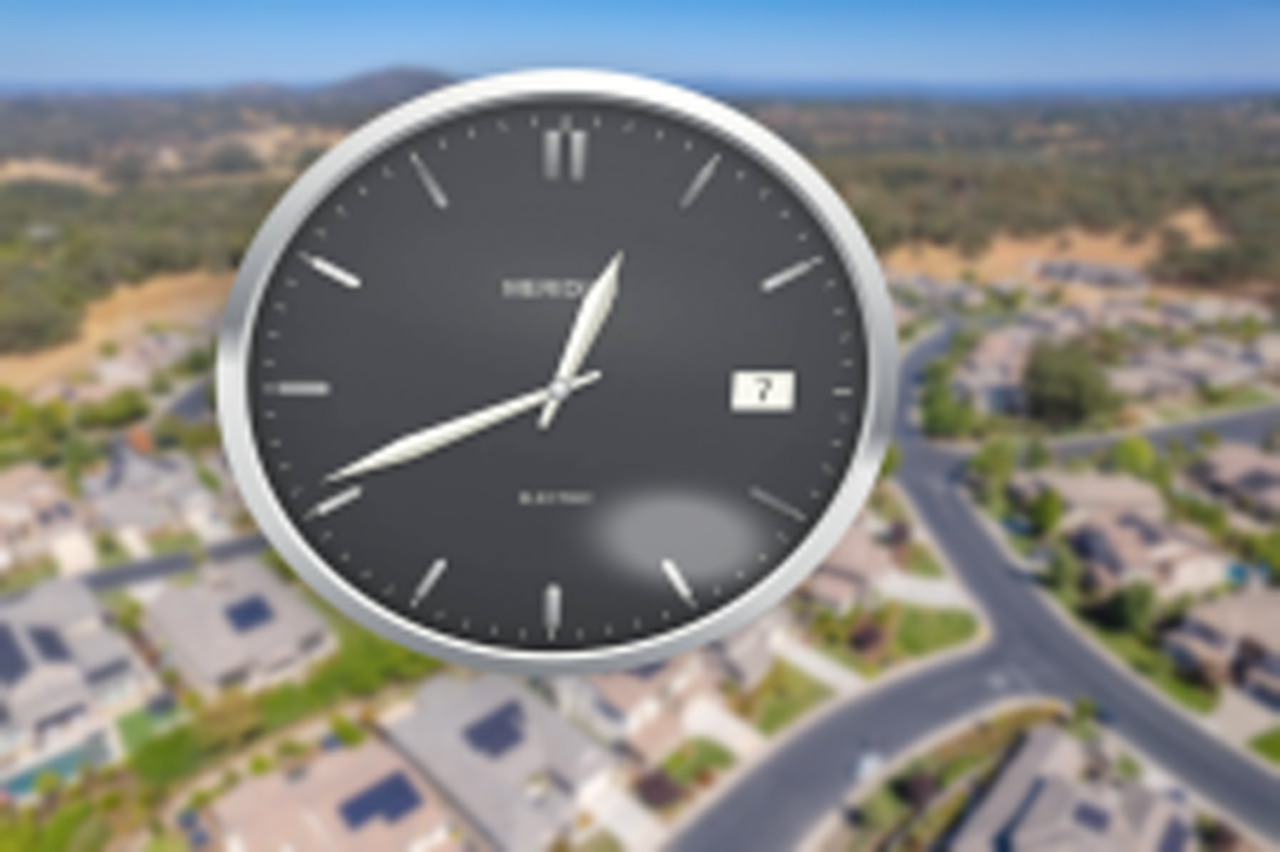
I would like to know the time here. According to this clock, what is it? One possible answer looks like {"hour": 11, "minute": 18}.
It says {"hour": 12, "minute": 41}
